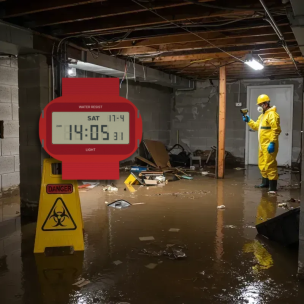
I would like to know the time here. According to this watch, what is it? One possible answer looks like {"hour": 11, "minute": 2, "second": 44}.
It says {"hour": 14, "minute": 5, "second": 31}
